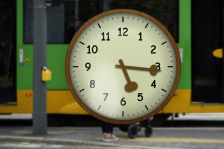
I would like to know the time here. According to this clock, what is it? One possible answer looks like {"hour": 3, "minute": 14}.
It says {"hour": 5, "minute": 16}
